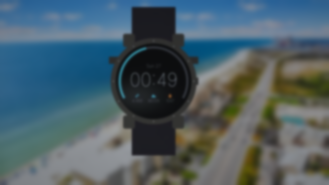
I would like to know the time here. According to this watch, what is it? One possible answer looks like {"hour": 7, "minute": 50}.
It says {"hour": 0, "minute": 49}
